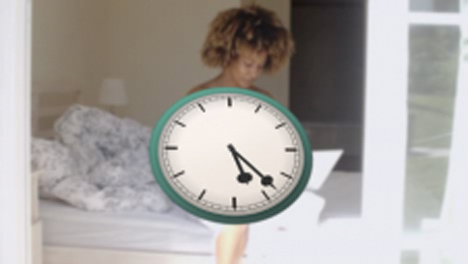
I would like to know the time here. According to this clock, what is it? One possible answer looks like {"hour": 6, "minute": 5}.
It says {"hour": 5, "minute": 23}
